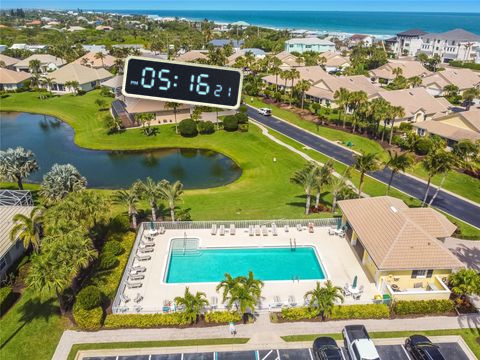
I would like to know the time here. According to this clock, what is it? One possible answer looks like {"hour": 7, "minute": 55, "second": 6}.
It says {"hour": 5, "minute": 16, "second": 21}
